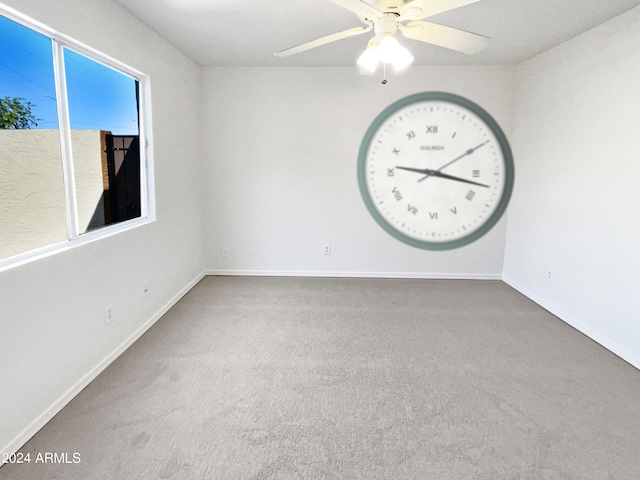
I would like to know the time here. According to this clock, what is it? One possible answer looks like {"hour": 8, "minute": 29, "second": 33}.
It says {"hour": 9, "minute": 17, "second": 10}
